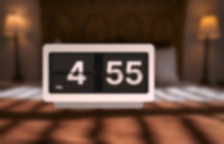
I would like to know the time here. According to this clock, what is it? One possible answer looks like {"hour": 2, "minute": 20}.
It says {"hour": 4, "minute": 55}
